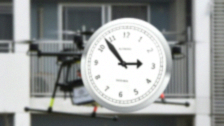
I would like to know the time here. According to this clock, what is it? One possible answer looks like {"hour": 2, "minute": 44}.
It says {"hour": 2, "minute": 53}
